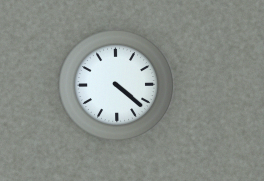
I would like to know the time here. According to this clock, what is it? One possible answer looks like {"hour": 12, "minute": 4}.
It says {"hour": 4, "minute": 22}
